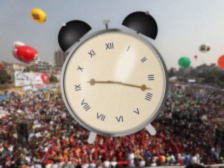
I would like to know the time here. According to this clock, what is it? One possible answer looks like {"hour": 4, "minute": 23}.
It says {"hour": 9, "minute": 18}
